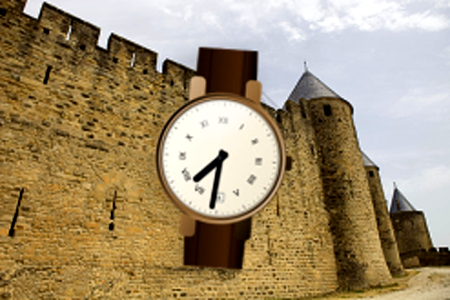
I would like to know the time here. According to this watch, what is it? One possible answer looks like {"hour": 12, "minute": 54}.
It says {"hour": 7, "minute": 31}
